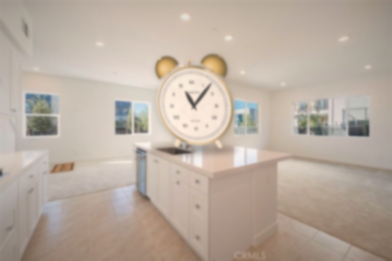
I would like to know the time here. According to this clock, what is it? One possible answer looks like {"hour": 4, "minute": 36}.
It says {"hour": 11, "minute": 7}
